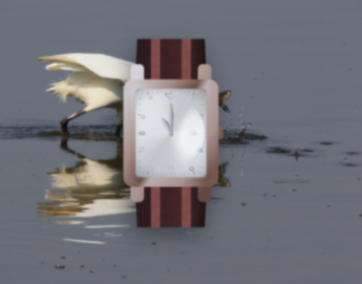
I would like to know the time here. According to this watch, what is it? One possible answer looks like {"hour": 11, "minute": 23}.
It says {"hour": 11, "minute": 0}
